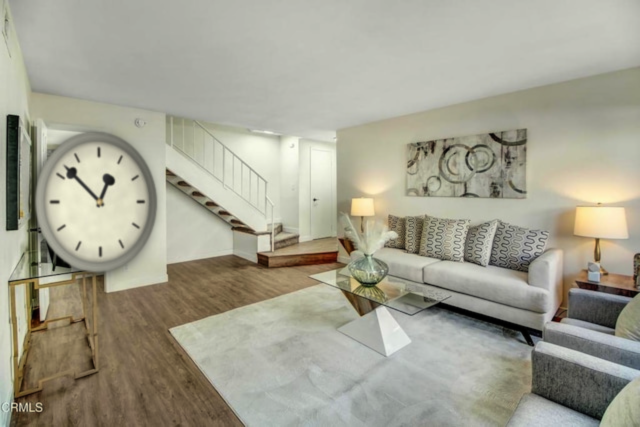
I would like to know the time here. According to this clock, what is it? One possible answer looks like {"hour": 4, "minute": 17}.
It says {"hour": 12, "minute": 52}
